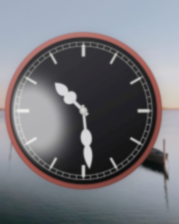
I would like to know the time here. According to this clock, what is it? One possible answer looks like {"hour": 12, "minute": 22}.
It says {"hour": 10, "minute": 29}
